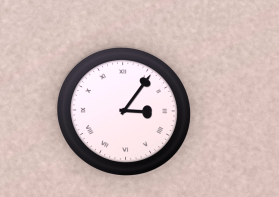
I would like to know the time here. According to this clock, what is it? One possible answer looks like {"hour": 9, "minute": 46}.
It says {"hour": 3, "minute": 6}
